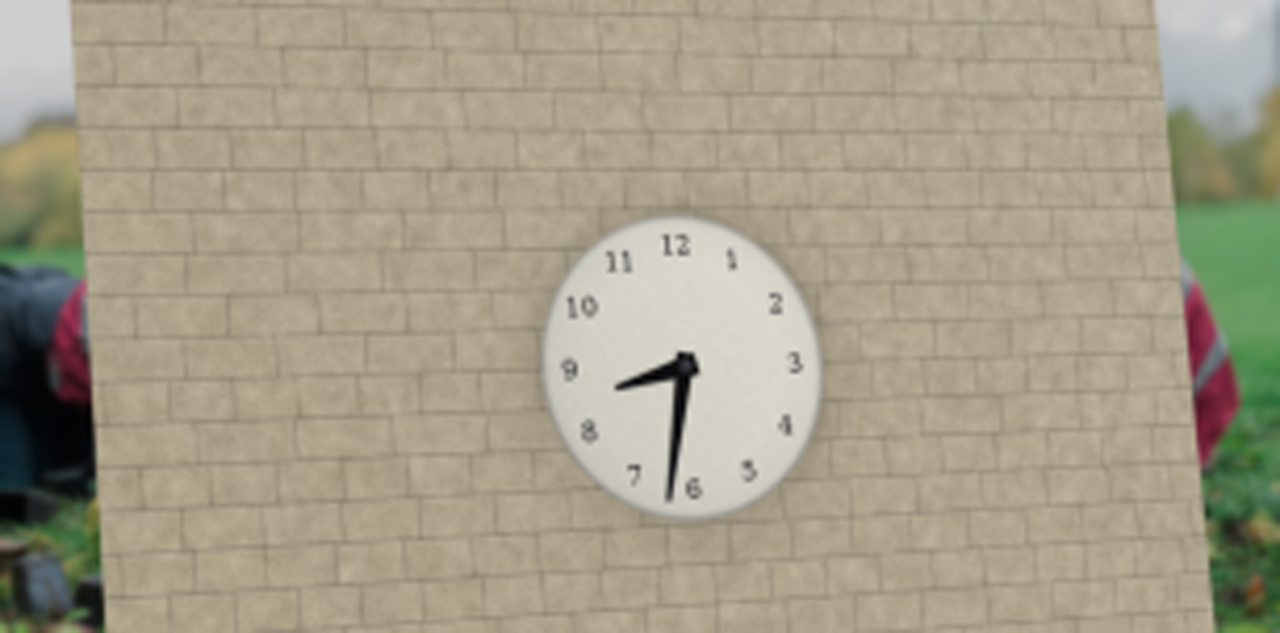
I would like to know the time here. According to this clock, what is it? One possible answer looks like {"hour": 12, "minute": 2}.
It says {"hour": 8, "minute": 32}
